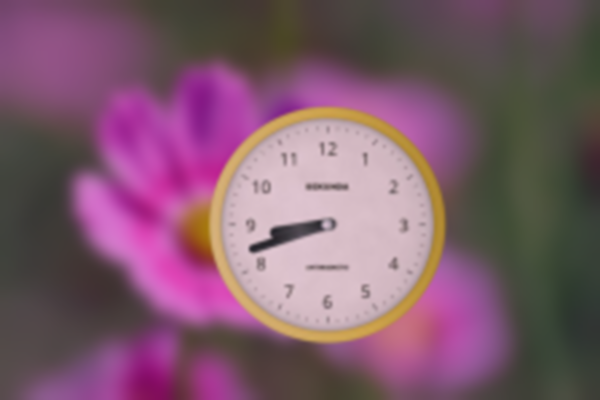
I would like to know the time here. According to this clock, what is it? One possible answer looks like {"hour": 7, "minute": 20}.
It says {"hour": 8, "minute": 42}
